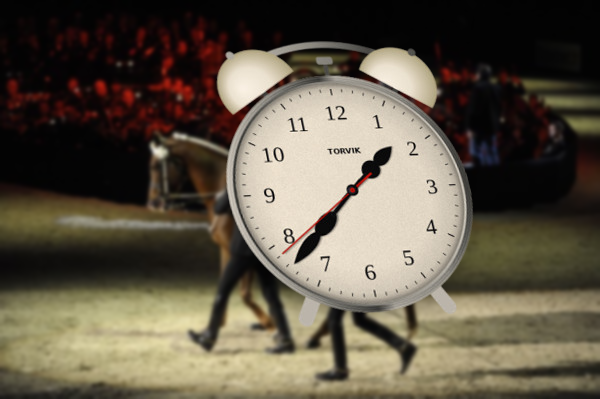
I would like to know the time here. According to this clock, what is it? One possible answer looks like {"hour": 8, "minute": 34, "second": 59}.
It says {"hour": 1, "minute": 37, "second": 39}
